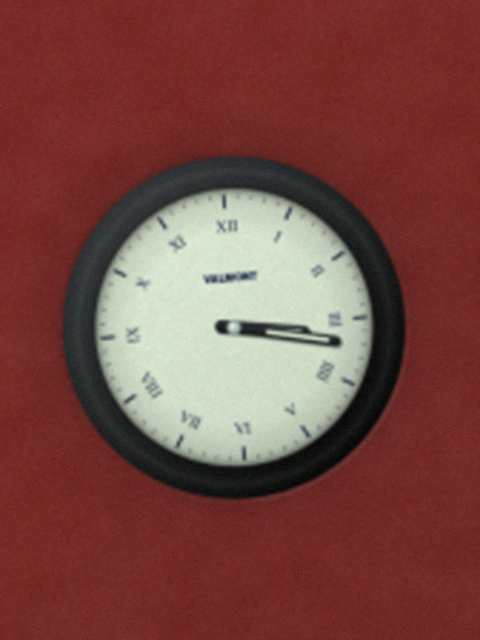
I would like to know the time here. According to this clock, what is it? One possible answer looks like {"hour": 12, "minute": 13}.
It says {"hour": 3, "minute": 17}
